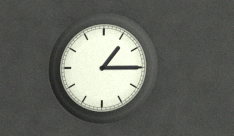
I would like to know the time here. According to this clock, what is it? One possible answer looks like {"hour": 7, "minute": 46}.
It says {"hour": 1, "minute": 15}
